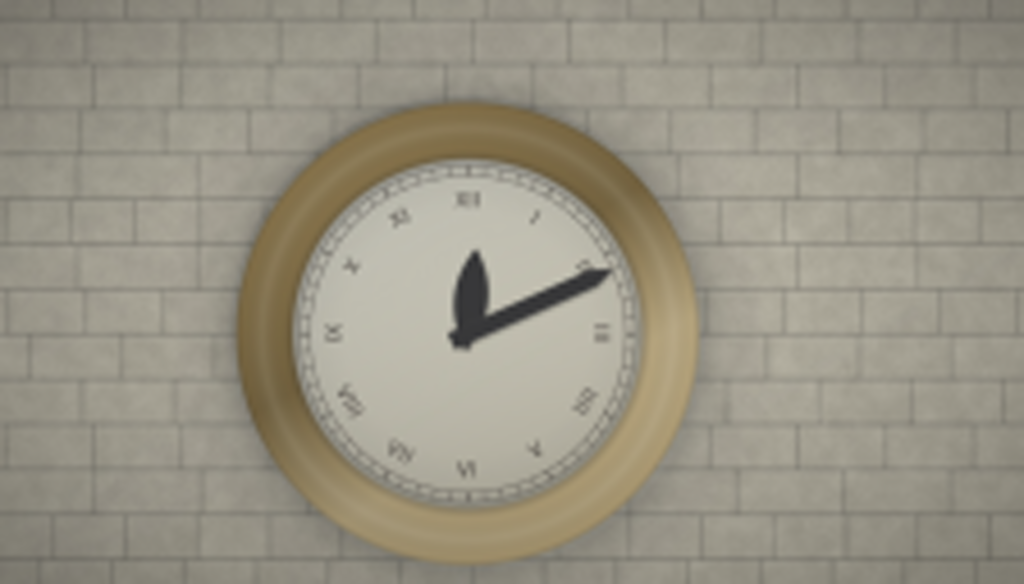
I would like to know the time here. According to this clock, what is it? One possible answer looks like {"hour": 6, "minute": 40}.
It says {"hour": 12, "minute": 11}
